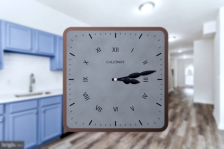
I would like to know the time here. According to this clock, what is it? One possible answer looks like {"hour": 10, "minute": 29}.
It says {"hour": 3, "minute": 13}
